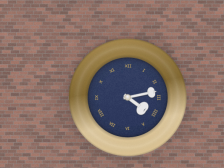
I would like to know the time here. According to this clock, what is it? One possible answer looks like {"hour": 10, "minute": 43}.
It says {"hour": 4, "minute": 13}
